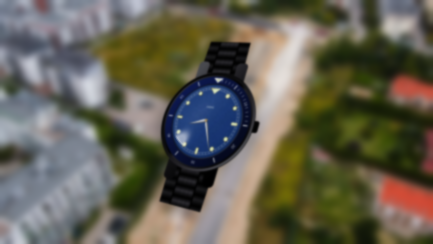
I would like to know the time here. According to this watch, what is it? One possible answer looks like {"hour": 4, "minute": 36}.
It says {"hour": 8, "minute": 26}
